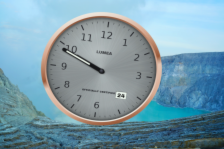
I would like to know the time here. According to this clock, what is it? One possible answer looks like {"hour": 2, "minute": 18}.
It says {"hour": 9, "minute": 49}
